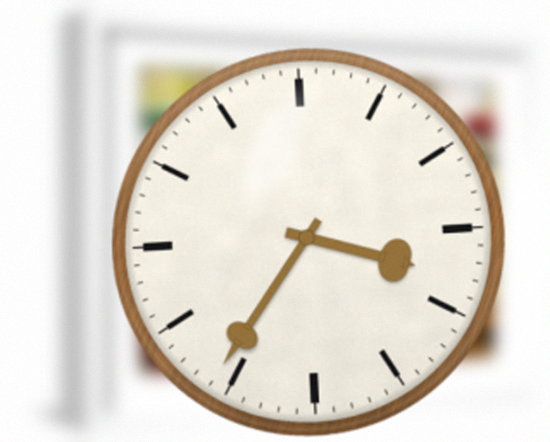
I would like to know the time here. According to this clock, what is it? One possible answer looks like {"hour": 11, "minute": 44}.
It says {"hour": 3, "minute": 36}
